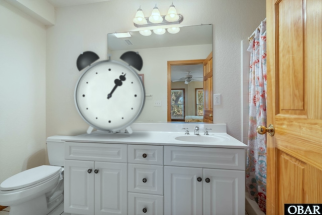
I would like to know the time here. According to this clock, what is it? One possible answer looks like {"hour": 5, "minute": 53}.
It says {"hour": 1, "minute": 6}
